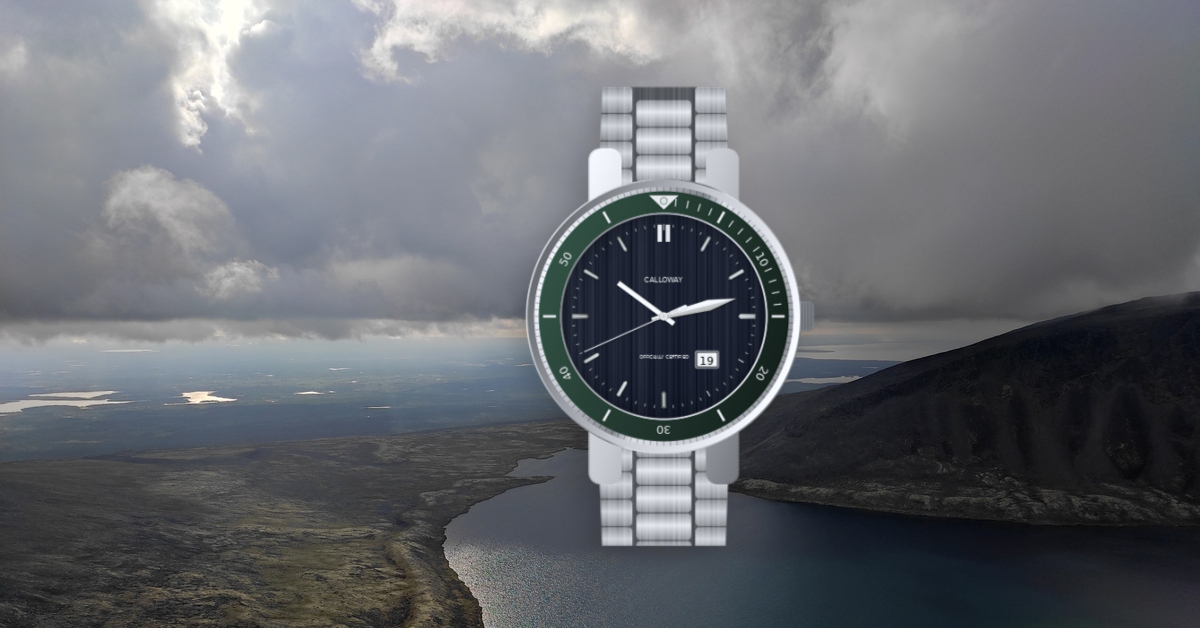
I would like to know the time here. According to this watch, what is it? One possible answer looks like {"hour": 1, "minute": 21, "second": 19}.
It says {"hour": 10, "minute": 12, "second": 41}
